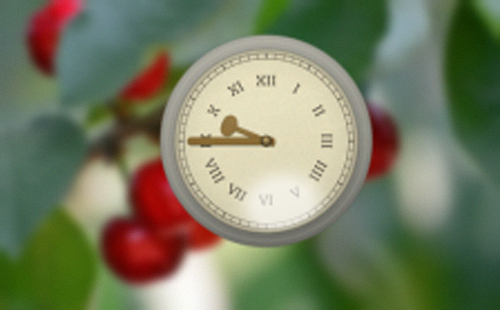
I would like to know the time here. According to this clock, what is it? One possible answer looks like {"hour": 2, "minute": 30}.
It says {"hour": 9, "minute": 45}
